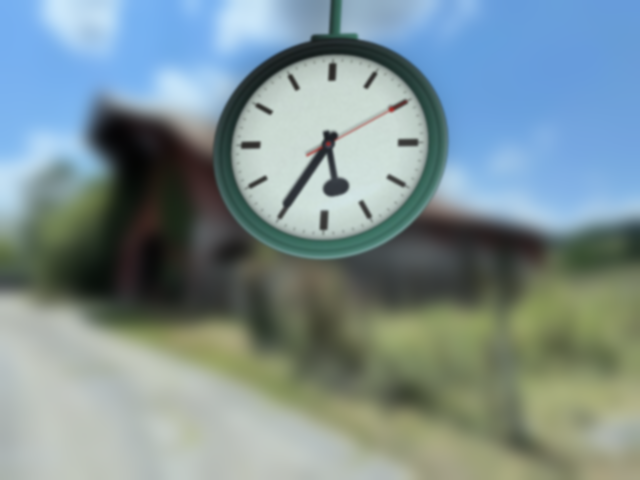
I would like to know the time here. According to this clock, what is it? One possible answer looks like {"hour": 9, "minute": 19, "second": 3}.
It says {"hour": 5, "minute": 35, "second": 10}
